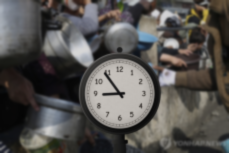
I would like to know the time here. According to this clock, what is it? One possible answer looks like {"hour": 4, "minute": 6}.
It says {"hour": 8, "minute": 54}
